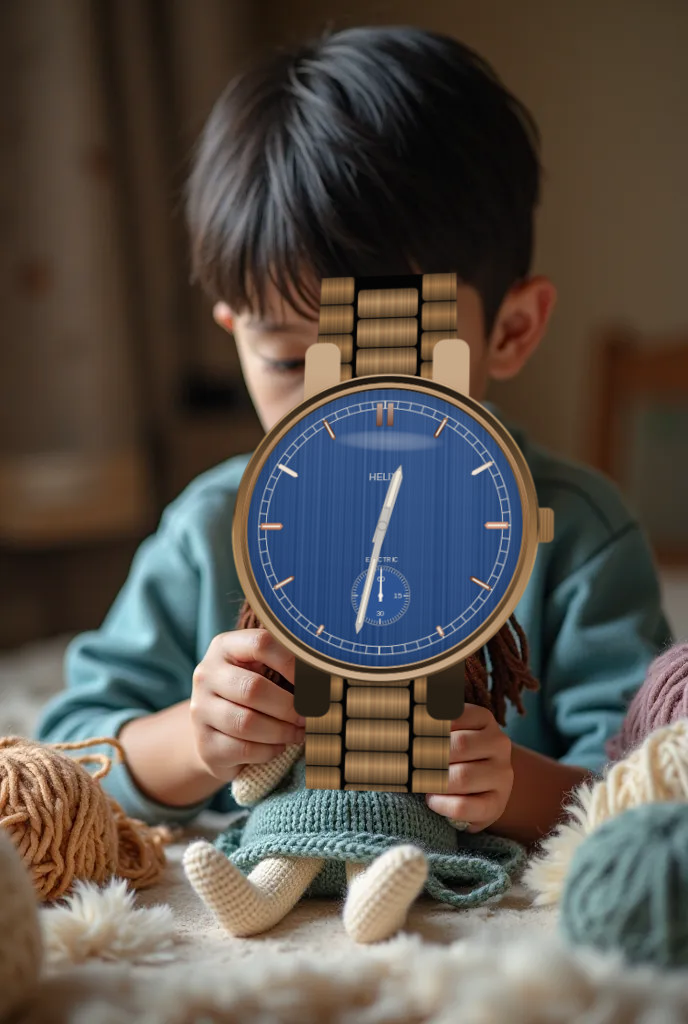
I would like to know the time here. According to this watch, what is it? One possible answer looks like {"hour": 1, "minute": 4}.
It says {"hour": 12, "minute": 32}
